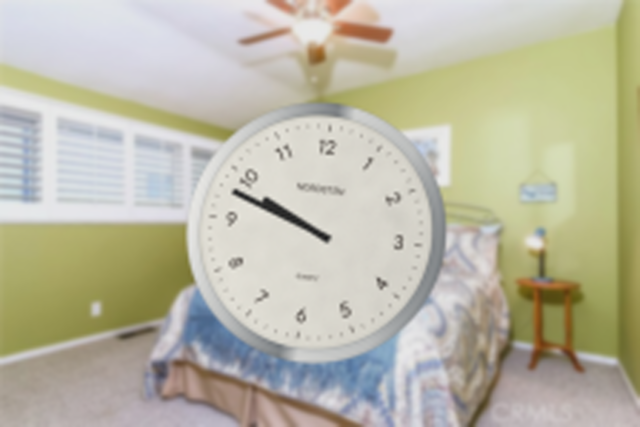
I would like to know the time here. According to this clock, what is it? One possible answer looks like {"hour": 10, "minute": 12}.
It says {"hour": 9, "minute": 48}
